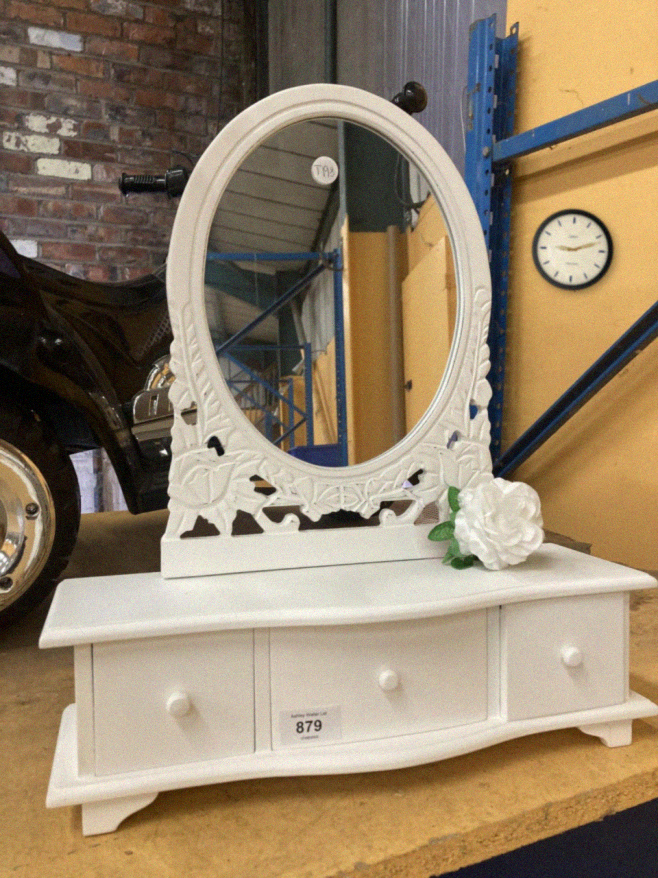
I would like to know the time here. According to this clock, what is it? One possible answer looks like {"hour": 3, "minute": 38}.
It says {"hour": 9, "minute": 12}
